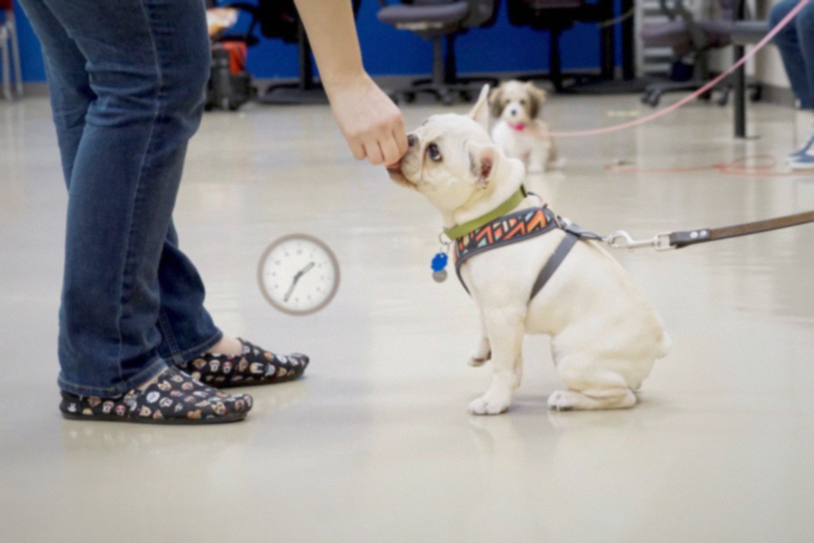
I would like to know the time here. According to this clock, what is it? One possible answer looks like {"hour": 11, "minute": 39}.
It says {"hour": 1, "minute": 34}
